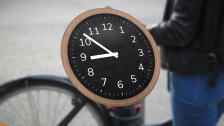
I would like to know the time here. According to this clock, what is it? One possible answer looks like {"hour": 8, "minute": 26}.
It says {"hour": 8, "minute": 52}
